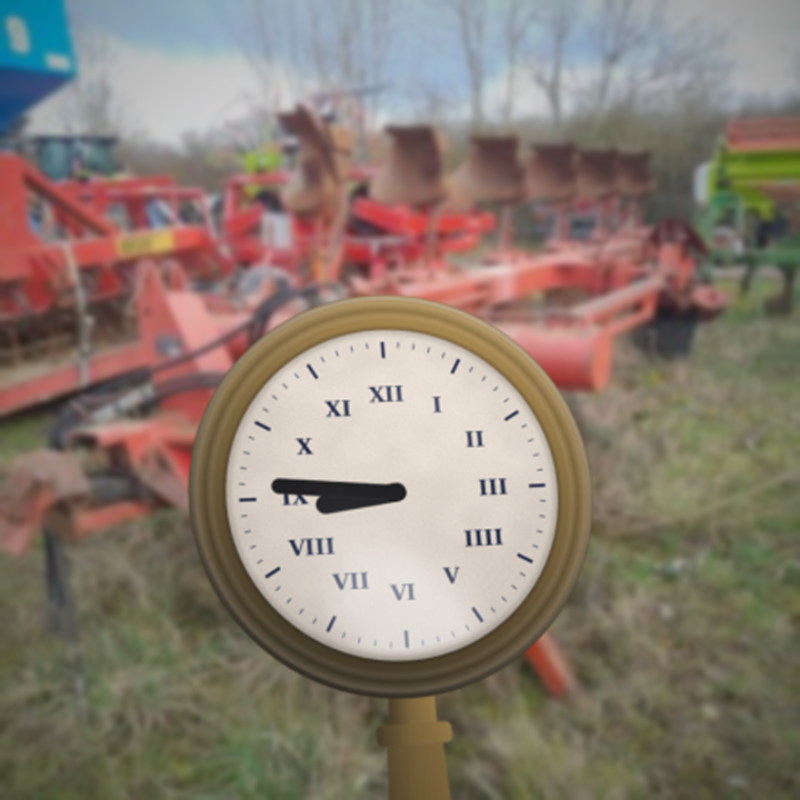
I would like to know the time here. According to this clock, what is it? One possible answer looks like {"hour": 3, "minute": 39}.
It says {"hour": 8, "minute": 46}
